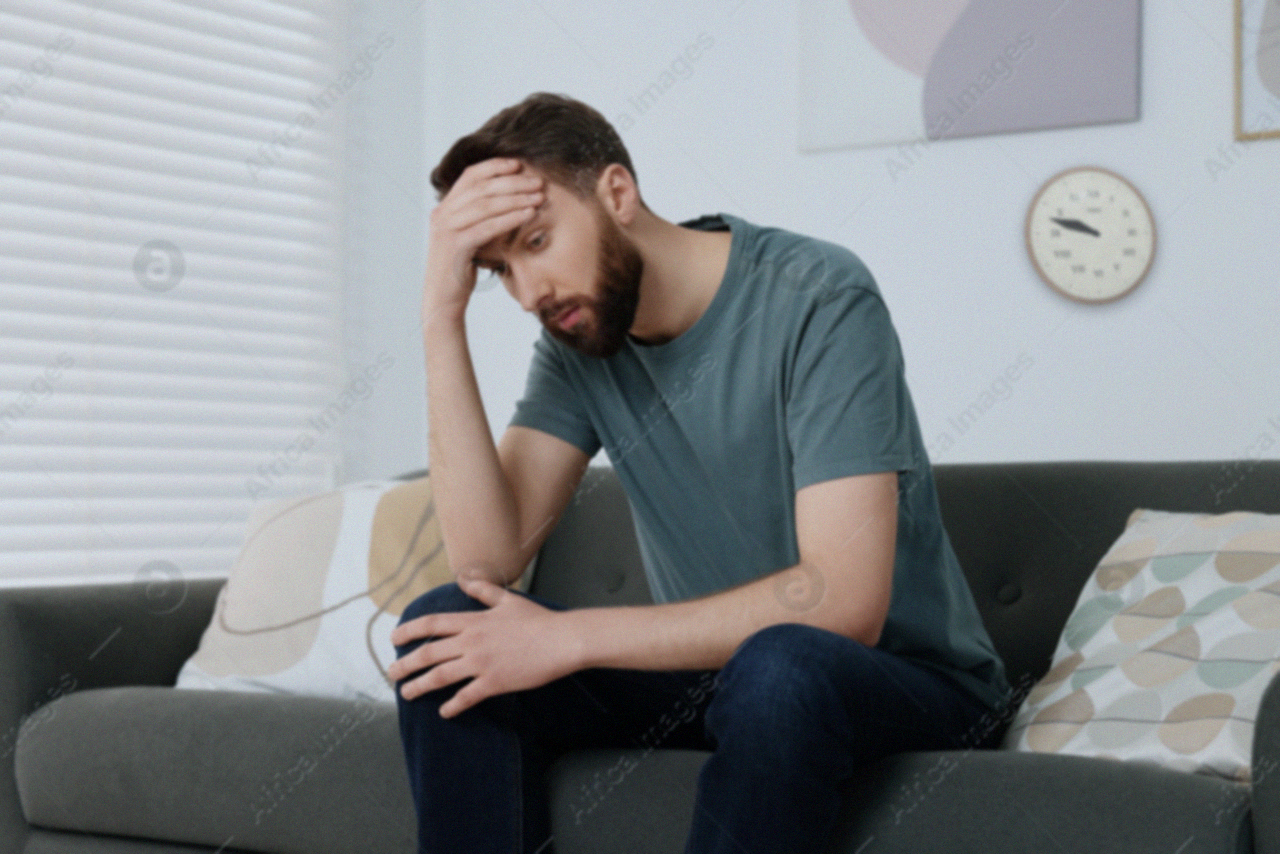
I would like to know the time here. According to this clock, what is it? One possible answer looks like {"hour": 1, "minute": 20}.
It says {"hour": 9, "minute": 48}
